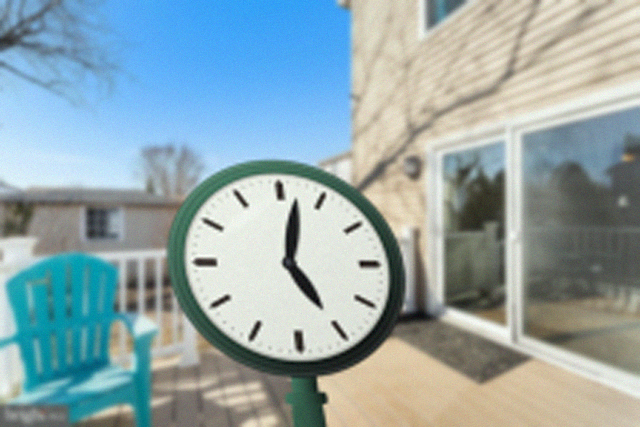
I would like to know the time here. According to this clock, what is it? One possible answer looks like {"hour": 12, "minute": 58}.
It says {"hour": 5, "minute": 2}
